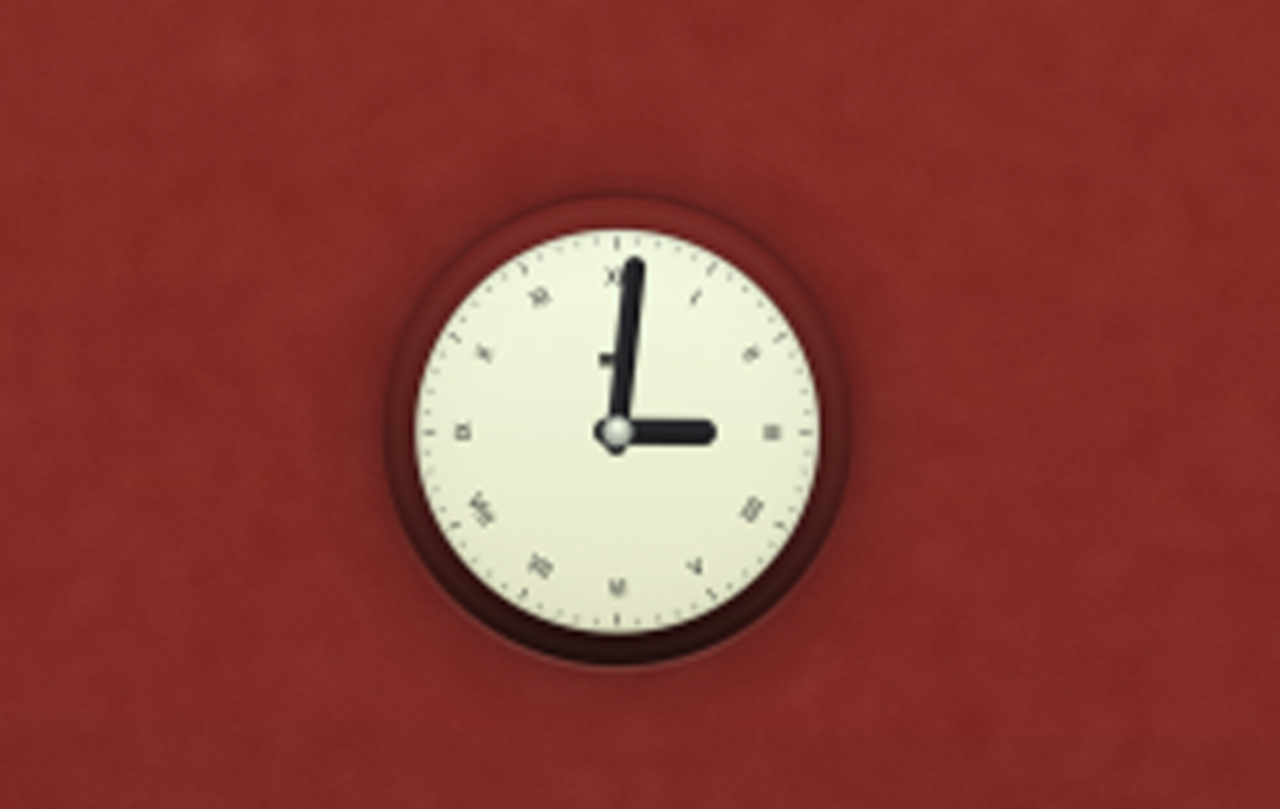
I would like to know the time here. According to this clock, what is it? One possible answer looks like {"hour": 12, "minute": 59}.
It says {"hour": 3, "minute": 1}
